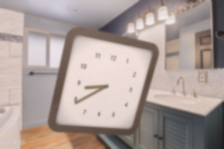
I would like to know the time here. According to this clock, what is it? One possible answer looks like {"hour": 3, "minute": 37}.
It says {"hour": 8, "minute": 39}
